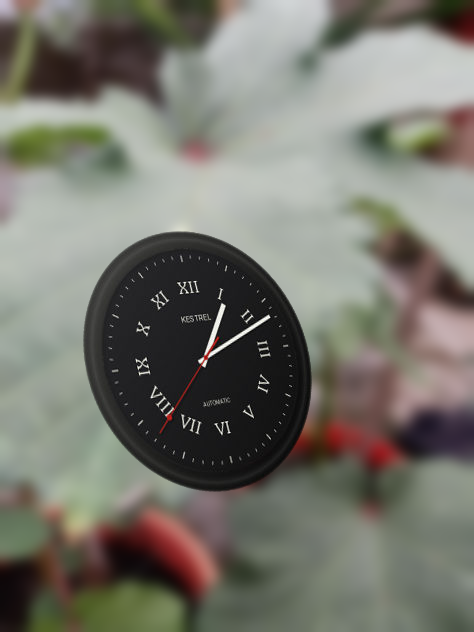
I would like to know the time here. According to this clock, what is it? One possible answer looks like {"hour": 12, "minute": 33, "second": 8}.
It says {"hour": 1, "minute": 11, "second": 38}
